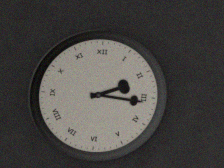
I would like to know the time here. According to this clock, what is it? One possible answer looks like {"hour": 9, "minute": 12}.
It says {"hour": 2, "minute": 16}
